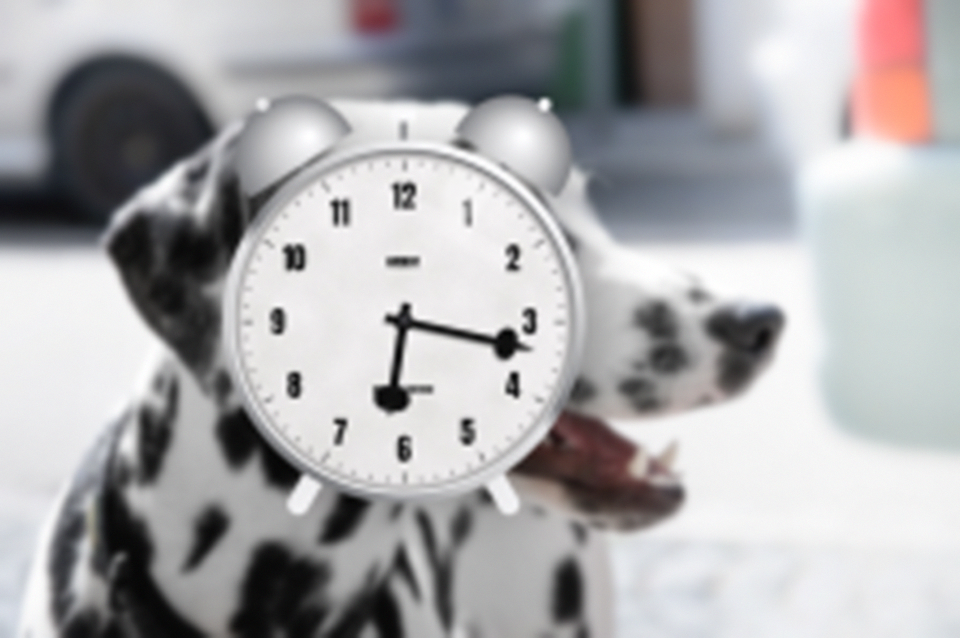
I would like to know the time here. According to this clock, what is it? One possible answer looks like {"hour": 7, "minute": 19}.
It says {"hour": 6, "minute": 17}
